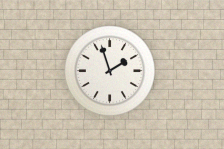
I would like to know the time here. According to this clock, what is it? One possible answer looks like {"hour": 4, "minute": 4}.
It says {"hour": 1, "minute": 57}
